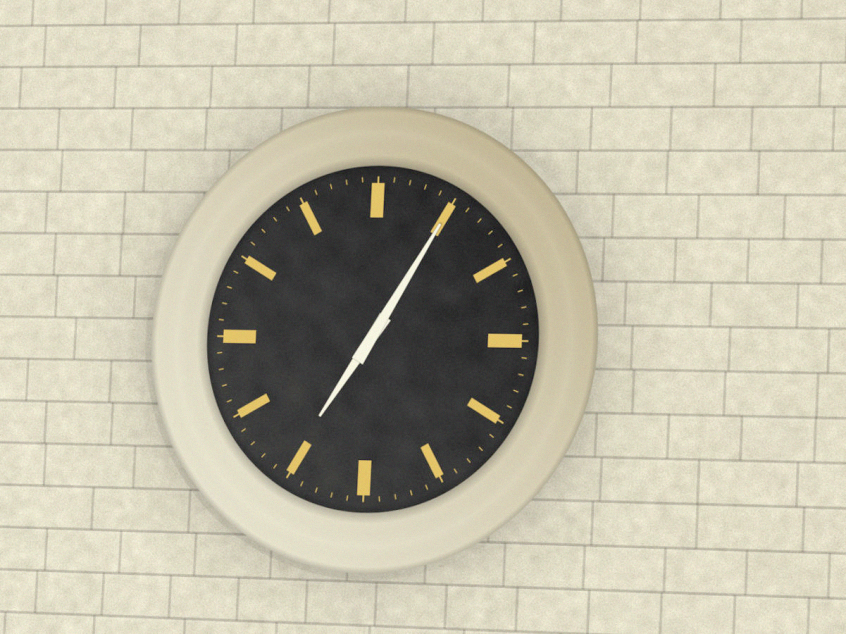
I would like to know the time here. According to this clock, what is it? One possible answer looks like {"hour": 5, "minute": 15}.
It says {"hour": 7, "minute": 5}
